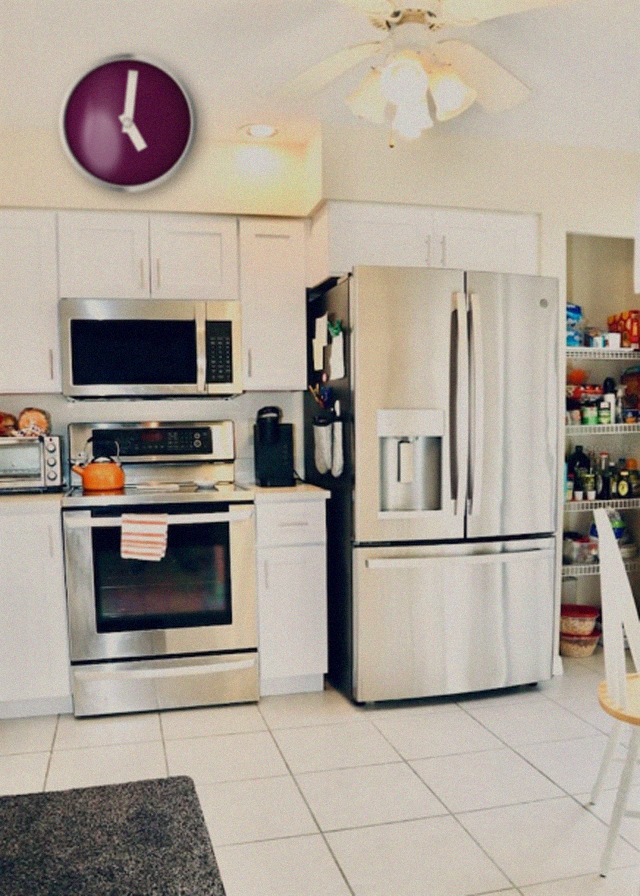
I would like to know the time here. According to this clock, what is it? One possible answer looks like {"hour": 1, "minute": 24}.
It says {"hour": 5, "minute": 1}
